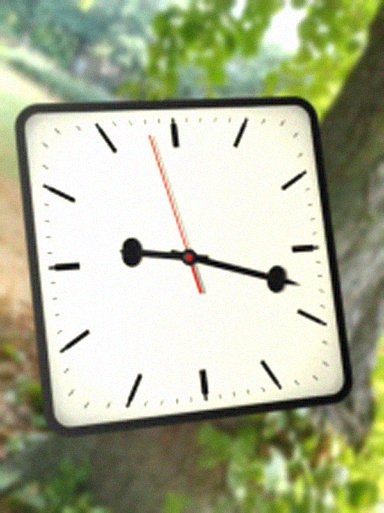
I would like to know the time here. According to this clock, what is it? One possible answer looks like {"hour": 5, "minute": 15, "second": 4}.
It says {"hour": 9, "minute": 17, "second": 58}
